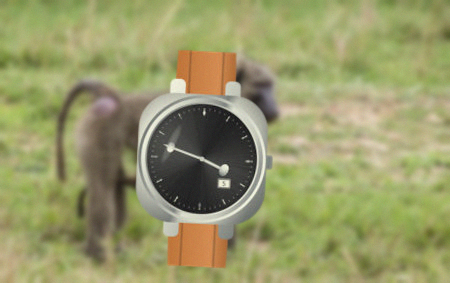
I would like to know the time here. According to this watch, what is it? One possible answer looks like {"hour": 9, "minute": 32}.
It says {"hour": 3, "minute": 48}
